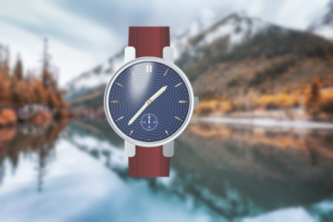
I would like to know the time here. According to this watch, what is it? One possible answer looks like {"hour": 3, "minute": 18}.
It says {"hour": 1, "minute": 37}
